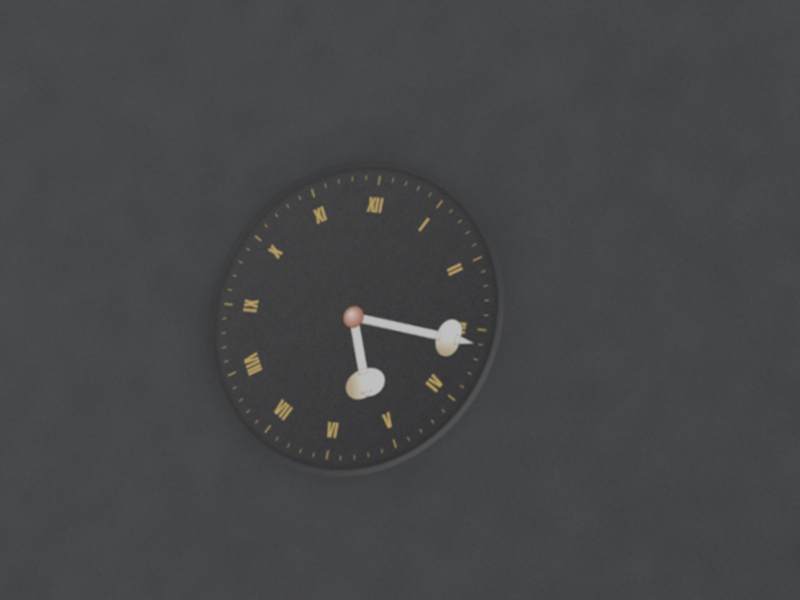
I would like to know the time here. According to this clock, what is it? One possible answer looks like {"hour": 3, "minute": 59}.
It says {"hour": 5, "minute": 16}
